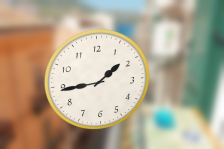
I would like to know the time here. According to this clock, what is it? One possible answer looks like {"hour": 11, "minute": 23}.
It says {"hour": 1, "minute": 44}
